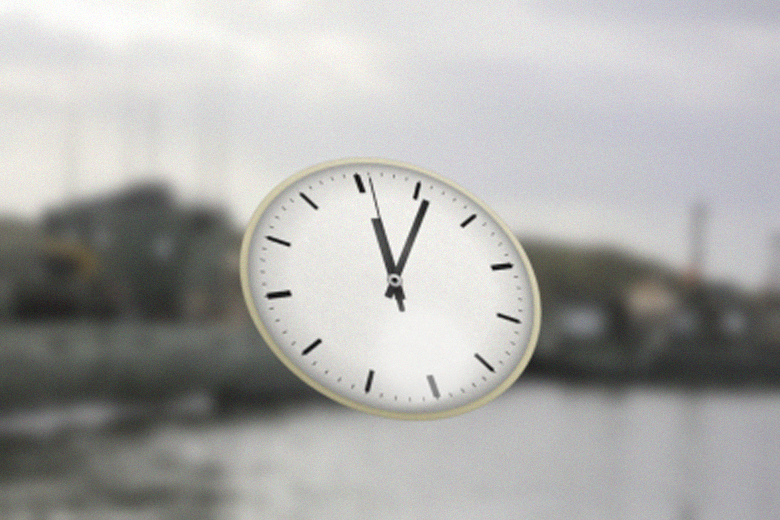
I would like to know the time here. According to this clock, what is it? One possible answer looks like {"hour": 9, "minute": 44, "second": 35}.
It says {"hour": 12, "minute": 6, "second": 1}
